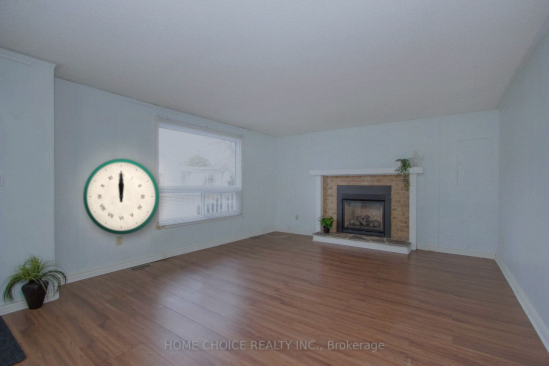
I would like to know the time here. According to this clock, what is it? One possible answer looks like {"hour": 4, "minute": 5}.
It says {"hour": 12, "minute": 0}
